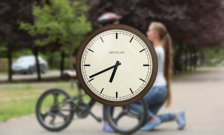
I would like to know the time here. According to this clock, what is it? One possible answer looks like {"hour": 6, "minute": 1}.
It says {"hour": 6, "minute": 41}
